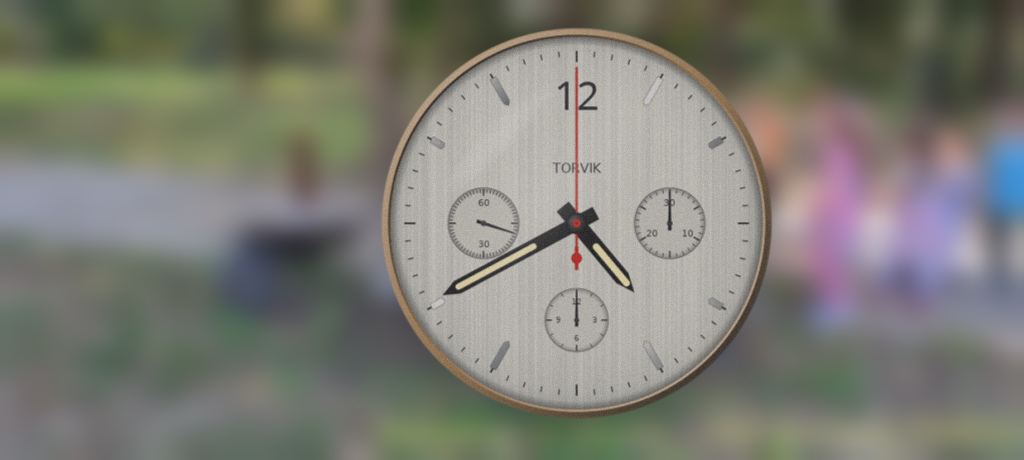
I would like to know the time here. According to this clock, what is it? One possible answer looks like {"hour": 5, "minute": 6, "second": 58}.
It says {"hour": 4, "minute": 40, "second": 18}
